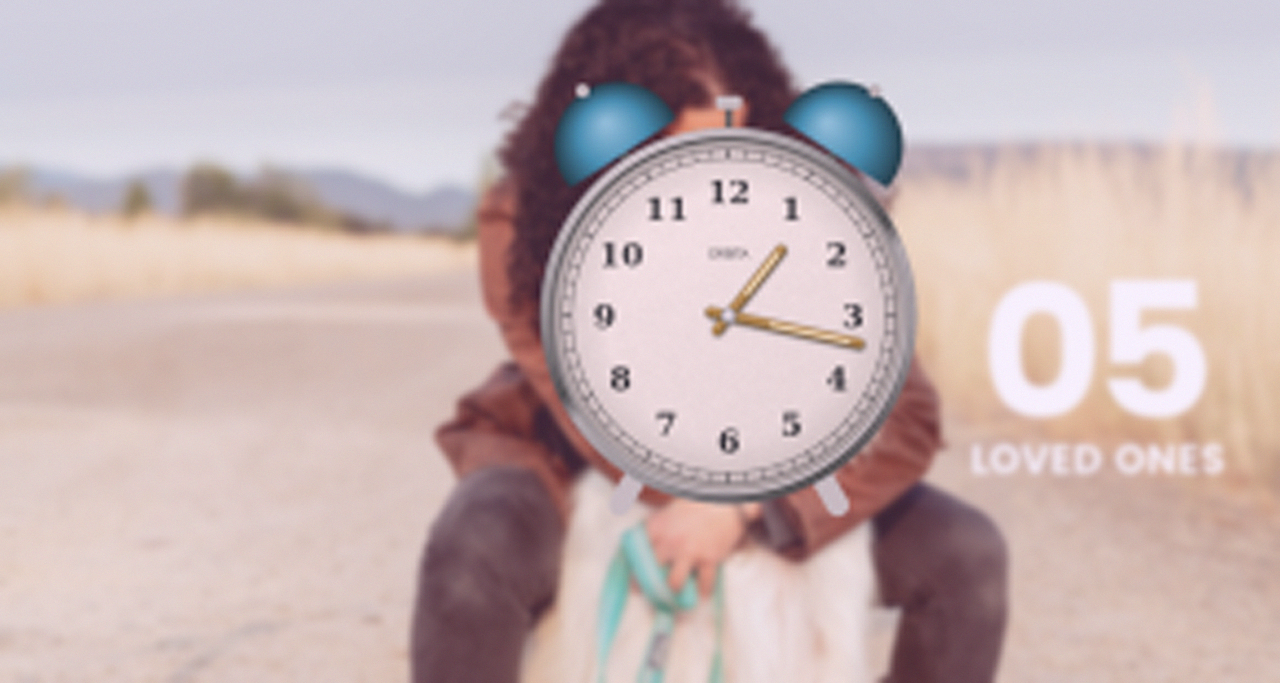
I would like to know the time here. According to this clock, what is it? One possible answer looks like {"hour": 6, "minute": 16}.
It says {"hour": 1, "minute": 17}
